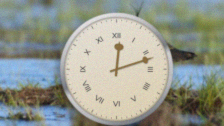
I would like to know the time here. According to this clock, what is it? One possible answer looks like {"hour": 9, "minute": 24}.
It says {"hour": 12, "minute": 12}
